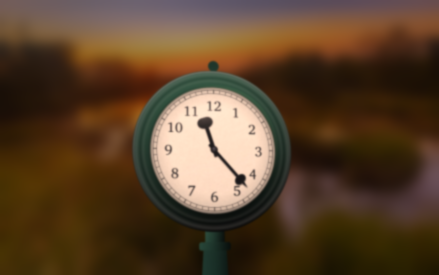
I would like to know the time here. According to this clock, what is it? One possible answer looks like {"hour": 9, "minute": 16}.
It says {"hour": 11, "minute": 23}
